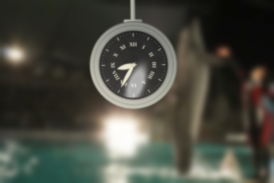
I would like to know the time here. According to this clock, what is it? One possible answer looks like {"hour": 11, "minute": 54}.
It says {"hour": 8, "minute": 35}
